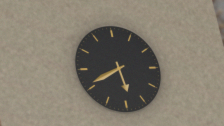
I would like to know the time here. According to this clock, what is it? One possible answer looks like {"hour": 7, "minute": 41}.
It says {"hour": 5, "minute": 41}
